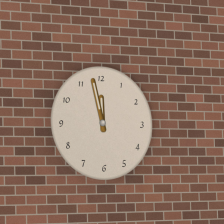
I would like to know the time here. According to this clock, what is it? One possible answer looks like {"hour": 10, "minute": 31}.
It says {"hour": 11, "minute": 58}
